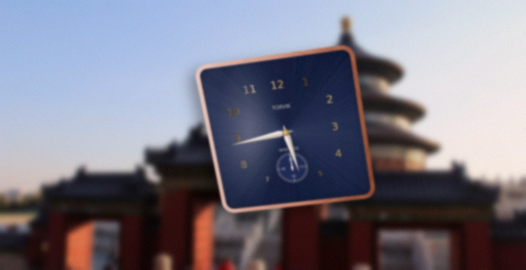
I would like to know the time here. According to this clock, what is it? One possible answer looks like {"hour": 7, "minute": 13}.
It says {"hour": 5, "minute": 44}
